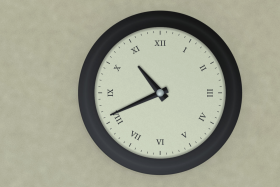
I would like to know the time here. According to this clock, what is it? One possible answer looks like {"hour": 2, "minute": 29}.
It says {"hour": 10, "minute": 41}
